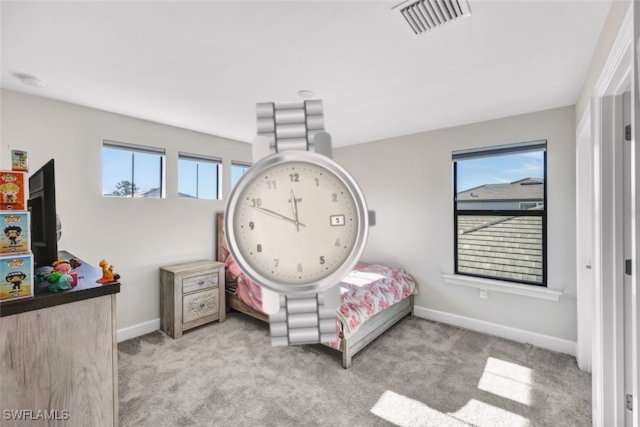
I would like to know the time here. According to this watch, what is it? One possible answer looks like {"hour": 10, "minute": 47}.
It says {"hour": 11, "minute": 49}
